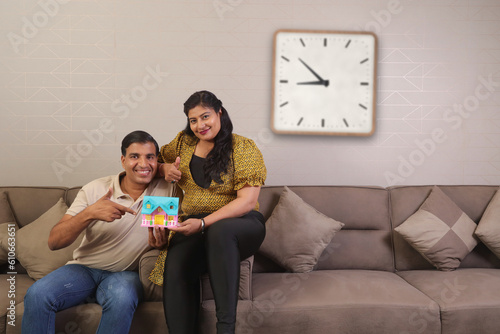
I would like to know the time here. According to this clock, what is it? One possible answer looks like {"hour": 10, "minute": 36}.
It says {"hour": 8, "minute": 52}
